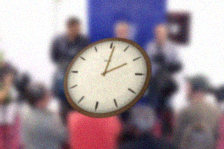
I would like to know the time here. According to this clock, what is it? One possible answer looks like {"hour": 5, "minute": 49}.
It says {"hour": 2, "minute": 1}
